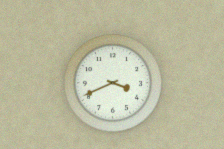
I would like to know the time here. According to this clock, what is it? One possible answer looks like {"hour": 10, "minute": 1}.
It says {"hour": 3, "minute": 41}
